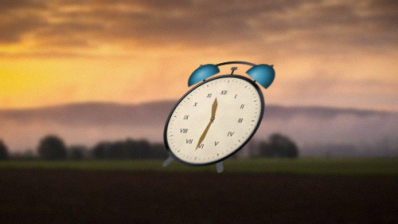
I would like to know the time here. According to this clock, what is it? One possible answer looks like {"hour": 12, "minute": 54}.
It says {"hour": 11, "minute": 31}
